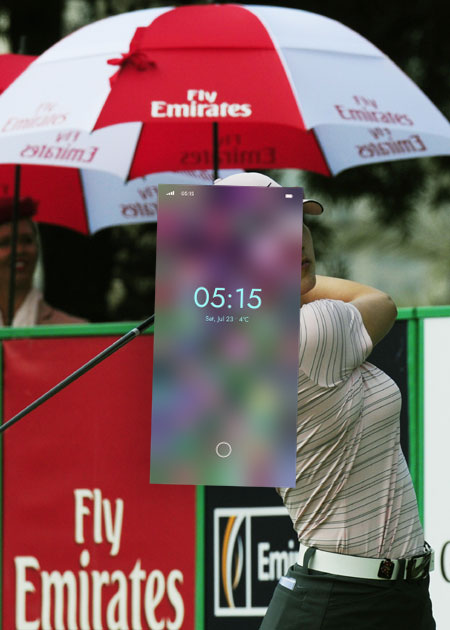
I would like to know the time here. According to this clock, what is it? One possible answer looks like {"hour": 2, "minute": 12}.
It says {"hour": 5, "minute": 15}
